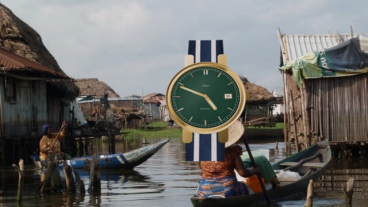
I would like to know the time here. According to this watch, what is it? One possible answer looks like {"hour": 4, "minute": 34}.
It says {"hour": 4, "minute": 49}
